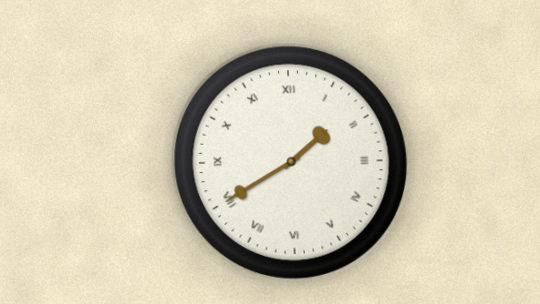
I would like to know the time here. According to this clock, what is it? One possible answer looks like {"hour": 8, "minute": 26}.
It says {"hour": 1, "minute": 40}
